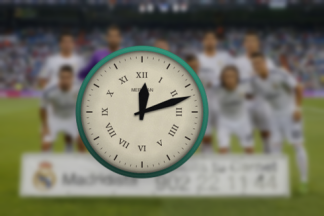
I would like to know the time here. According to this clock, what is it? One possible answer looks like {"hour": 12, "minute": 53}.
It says {"hour": 12, "minute": 12}
